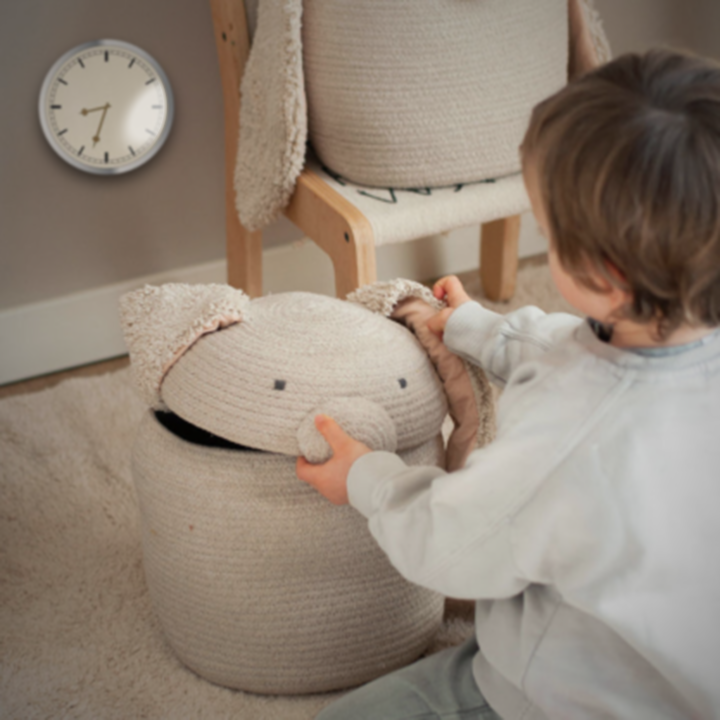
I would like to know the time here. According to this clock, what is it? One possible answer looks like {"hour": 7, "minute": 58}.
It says {"hour": 8, "minute": 33}
